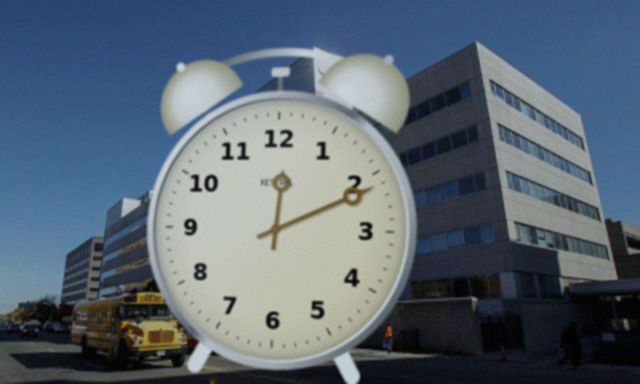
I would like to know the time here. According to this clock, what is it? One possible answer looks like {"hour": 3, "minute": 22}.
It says {"hour": 12, "minute": 11}
